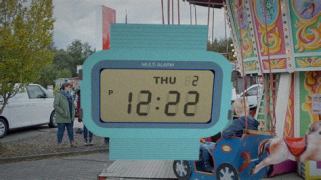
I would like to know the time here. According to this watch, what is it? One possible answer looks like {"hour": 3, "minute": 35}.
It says {"hour": 12, "minute": 22}
